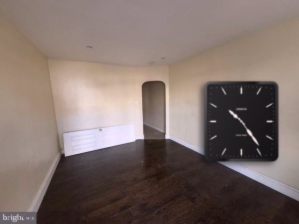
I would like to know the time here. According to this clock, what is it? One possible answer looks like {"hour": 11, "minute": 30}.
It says {"hour": 10, "minute": 24}
